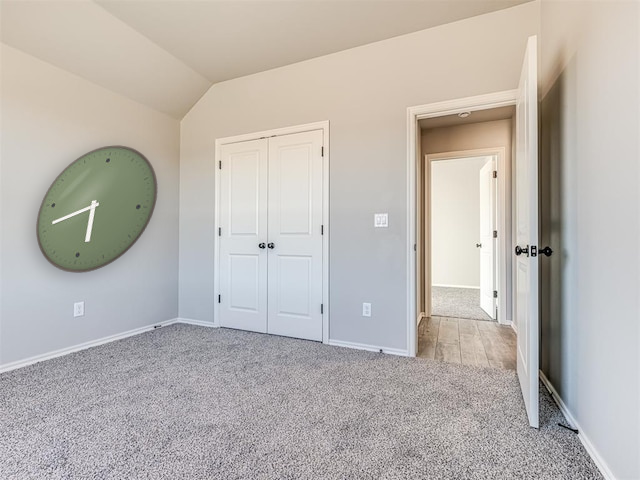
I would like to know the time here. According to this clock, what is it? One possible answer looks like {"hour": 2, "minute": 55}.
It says {"hour": 5, "minute": 41}
